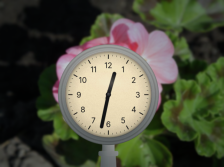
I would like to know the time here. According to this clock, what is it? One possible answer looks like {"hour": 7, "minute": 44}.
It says {"hour": 12, "minute": 32}
